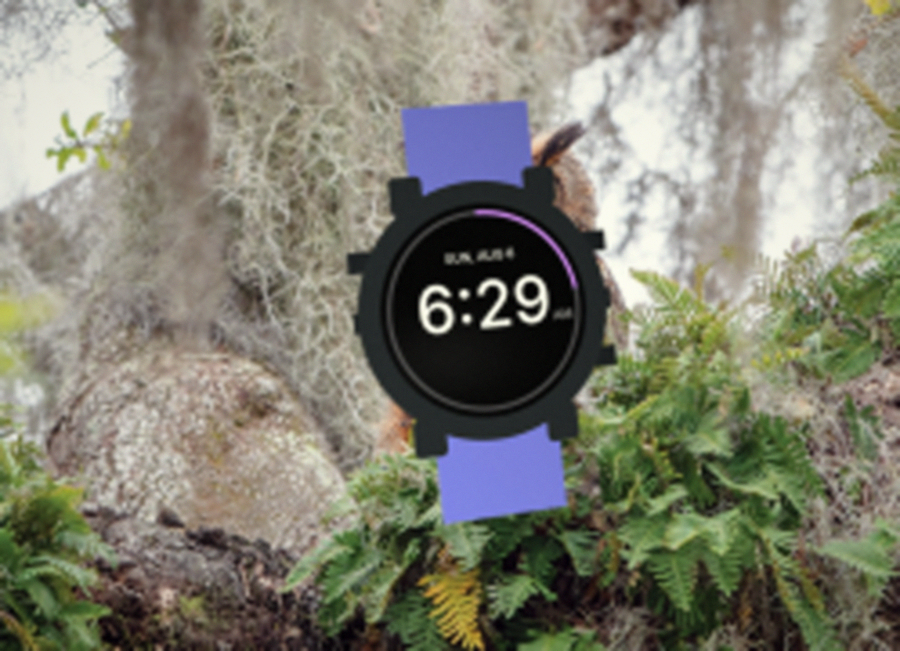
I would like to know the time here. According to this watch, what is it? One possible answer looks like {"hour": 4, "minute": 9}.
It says {"hour": 6, "minute": 29}
